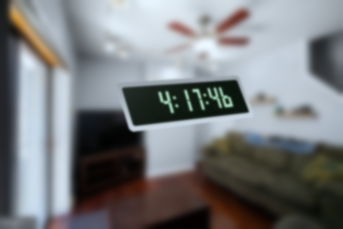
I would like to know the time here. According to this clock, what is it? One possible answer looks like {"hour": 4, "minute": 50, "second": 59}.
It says {"hour": 4, "minute": 17, "second": 46}
